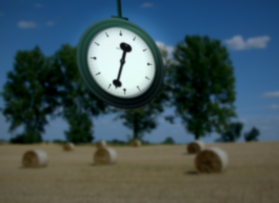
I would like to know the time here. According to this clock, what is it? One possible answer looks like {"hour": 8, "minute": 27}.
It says {"hour": 12, "minute": 33}
